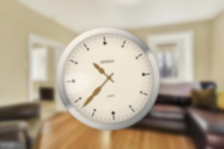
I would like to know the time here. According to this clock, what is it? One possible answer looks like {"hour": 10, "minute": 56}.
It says {"hour": 10, "minute": 38}
